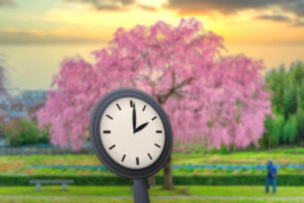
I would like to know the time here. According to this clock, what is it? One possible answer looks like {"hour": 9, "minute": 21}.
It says {"hour": 2, "minute": 1}
